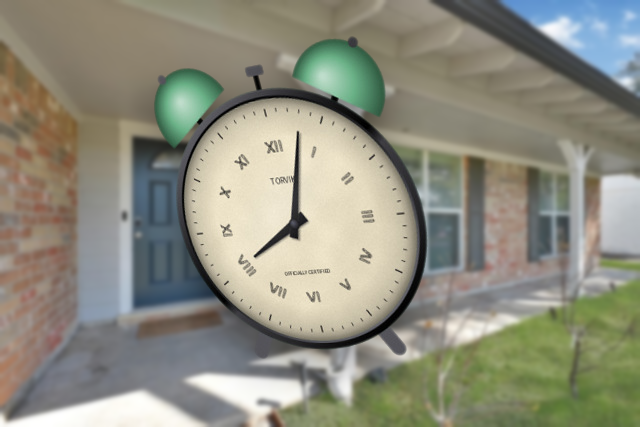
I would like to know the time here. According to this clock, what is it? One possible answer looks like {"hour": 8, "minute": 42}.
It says {"hour": 8, "minute": 3}
